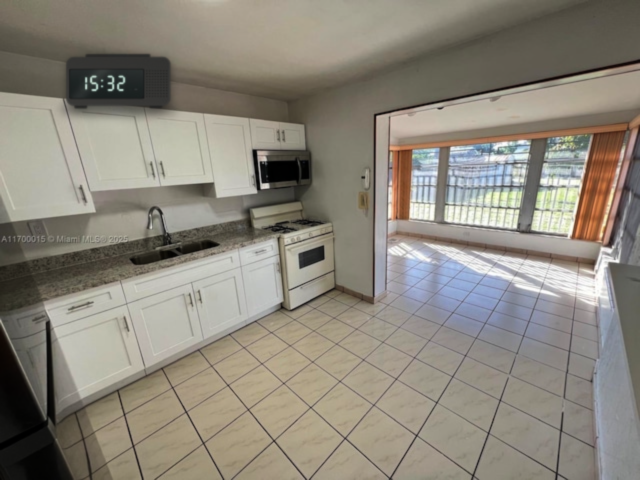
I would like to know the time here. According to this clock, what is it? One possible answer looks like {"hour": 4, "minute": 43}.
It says {"hour": 15, "minute": 32}
